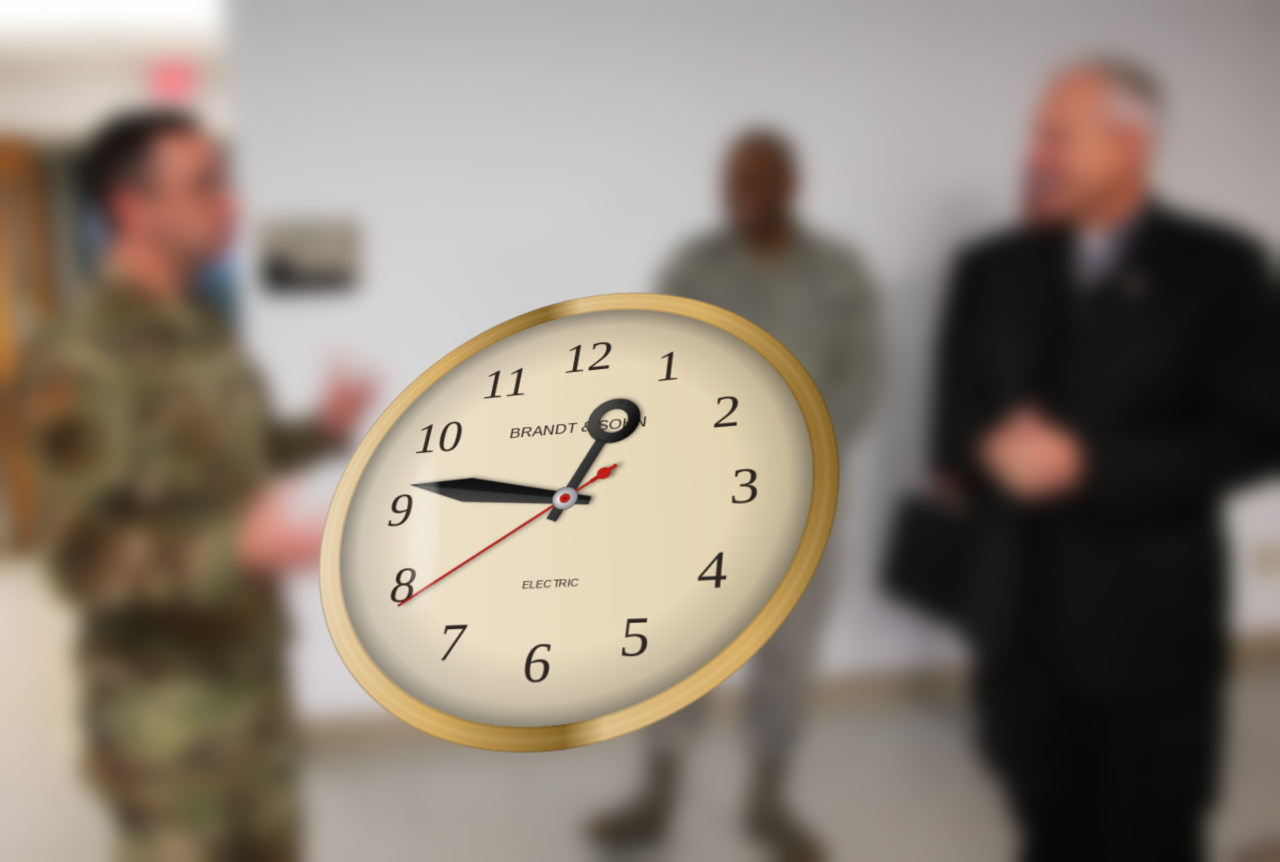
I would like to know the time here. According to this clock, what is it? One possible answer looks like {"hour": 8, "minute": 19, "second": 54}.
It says {"hour": 12, "minute": 46, "second": 39}
